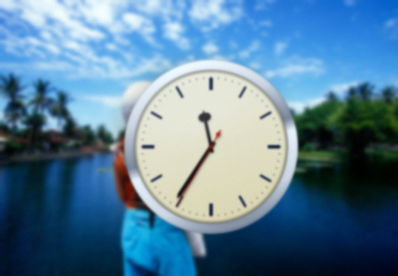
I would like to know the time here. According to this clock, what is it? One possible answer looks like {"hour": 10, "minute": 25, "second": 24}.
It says {"hour": 11, "minute": 35, "second": 35}
